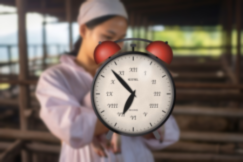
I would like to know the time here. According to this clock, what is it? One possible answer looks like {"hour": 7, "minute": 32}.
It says {"hour": 6, "minute": 53}
